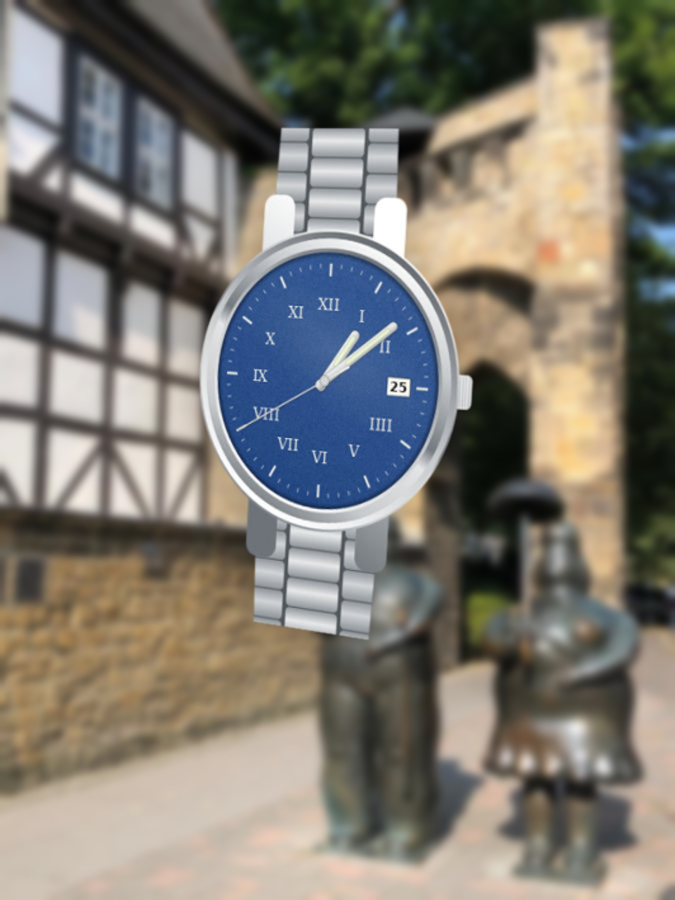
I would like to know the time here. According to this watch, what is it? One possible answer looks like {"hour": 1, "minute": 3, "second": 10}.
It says {"hour": 1, "minute": 8, "second": 40}
